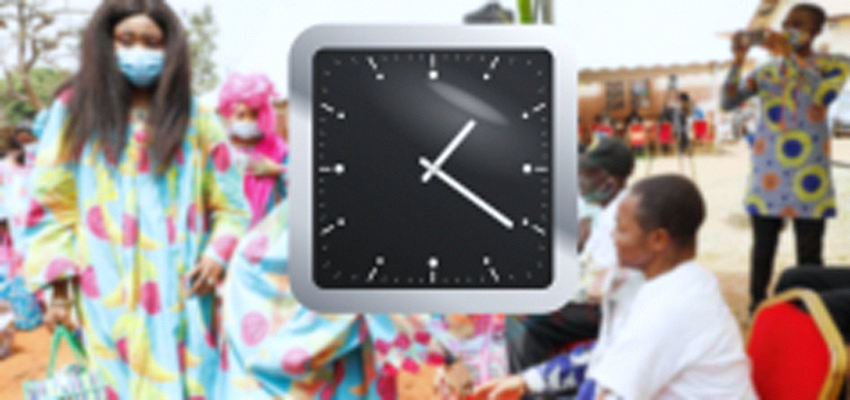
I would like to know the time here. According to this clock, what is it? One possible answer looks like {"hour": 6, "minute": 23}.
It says {"hour": 1, "minute": 21}
